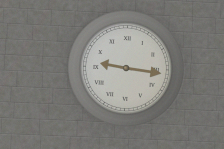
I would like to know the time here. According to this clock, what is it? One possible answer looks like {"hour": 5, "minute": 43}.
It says {"hour": 9, "minute": 16}
